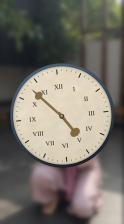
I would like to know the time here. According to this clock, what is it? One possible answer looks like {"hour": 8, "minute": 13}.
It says {"hour": 4, "minute": 53}
